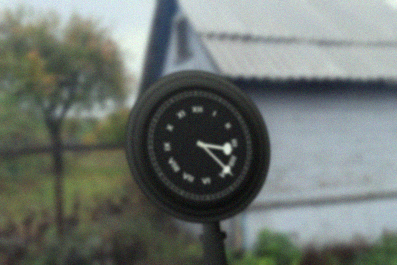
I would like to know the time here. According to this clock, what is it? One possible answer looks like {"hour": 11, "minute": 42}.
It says {"hour": 3, "minute": 23}
